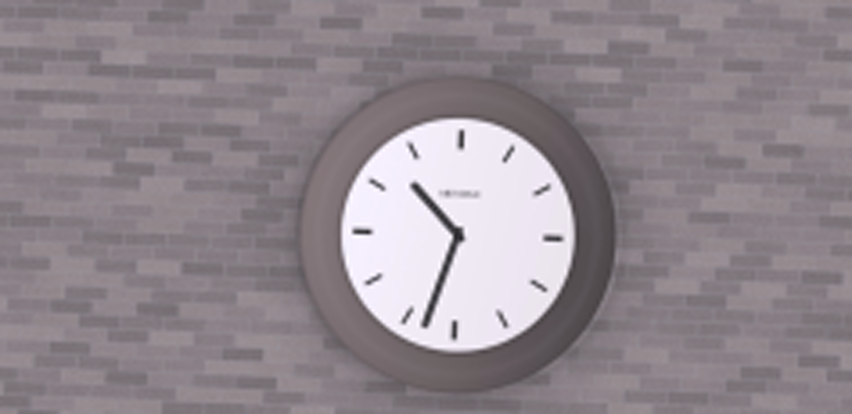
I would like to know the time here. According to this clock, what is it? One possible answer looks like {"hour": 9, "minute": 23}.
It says {"hour": 10, "minute": 33}
